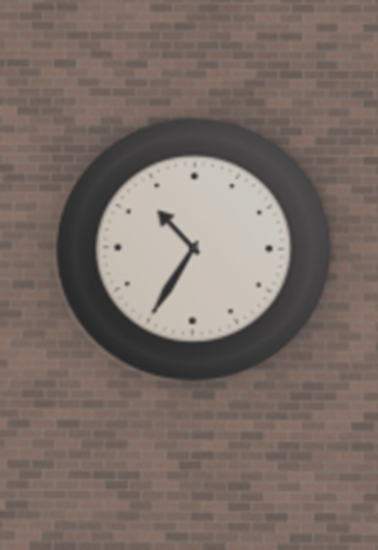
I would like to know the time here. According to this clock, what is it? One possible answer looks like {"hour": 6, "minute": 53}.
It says {"hour": 10, "minute": 35}
